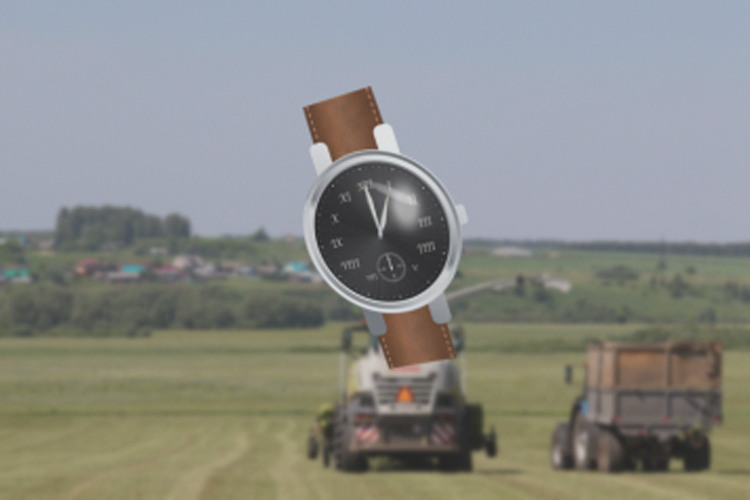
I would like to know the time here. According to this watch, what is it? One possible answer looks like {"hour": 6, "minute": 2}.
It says {"hour": 1, "minute": 0}
